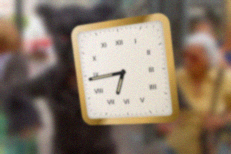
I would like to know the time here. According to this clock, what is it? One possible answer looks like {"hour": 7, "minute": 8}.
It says {"hour": 6, "minute": 44}
